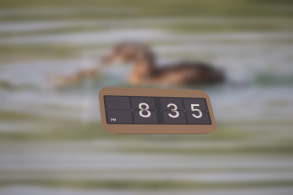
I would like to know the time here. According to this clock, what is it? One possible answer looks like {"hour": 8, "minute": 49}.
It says {"hour": 8, "minute": 35}
